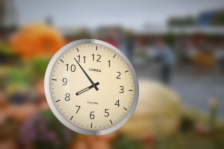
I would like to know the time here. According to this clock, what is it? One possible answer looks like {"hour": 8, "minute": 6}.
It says {"hour": 7, "minute": 53}
